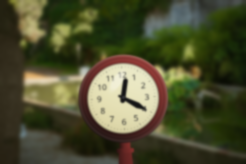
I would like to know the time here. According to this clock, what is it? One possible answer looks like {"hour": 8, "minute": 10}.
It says {"hour": 12, "minute": 20}
